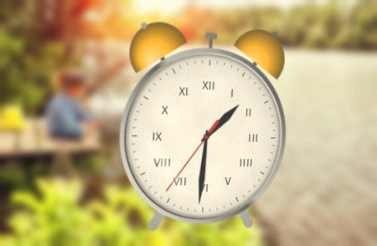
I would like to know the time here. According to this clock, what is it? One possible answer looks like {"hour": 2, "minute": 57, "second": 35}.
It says {"hour": 1, "minute": 30, "second": 36}
